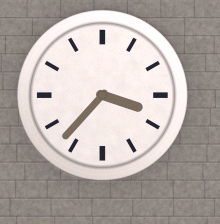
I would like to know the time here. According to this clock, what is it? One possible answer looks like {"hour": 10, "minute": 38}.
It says {"hour": 3, "minute": 37}
